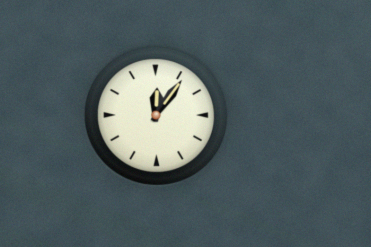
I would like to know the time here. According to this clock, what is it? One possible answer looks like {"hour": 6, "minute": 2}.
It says {"hour": 12, "minute": 6}
